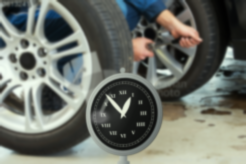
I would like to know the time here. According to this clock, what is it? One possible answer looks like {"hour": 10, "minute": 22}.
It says {"hour": 12, "minute": 53}
